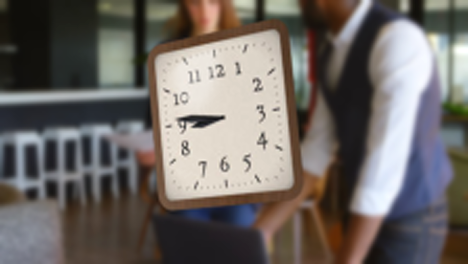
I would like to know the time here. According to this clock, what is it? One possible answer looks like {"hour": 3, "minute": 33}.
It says {"hour": 8, "minute": 46}
